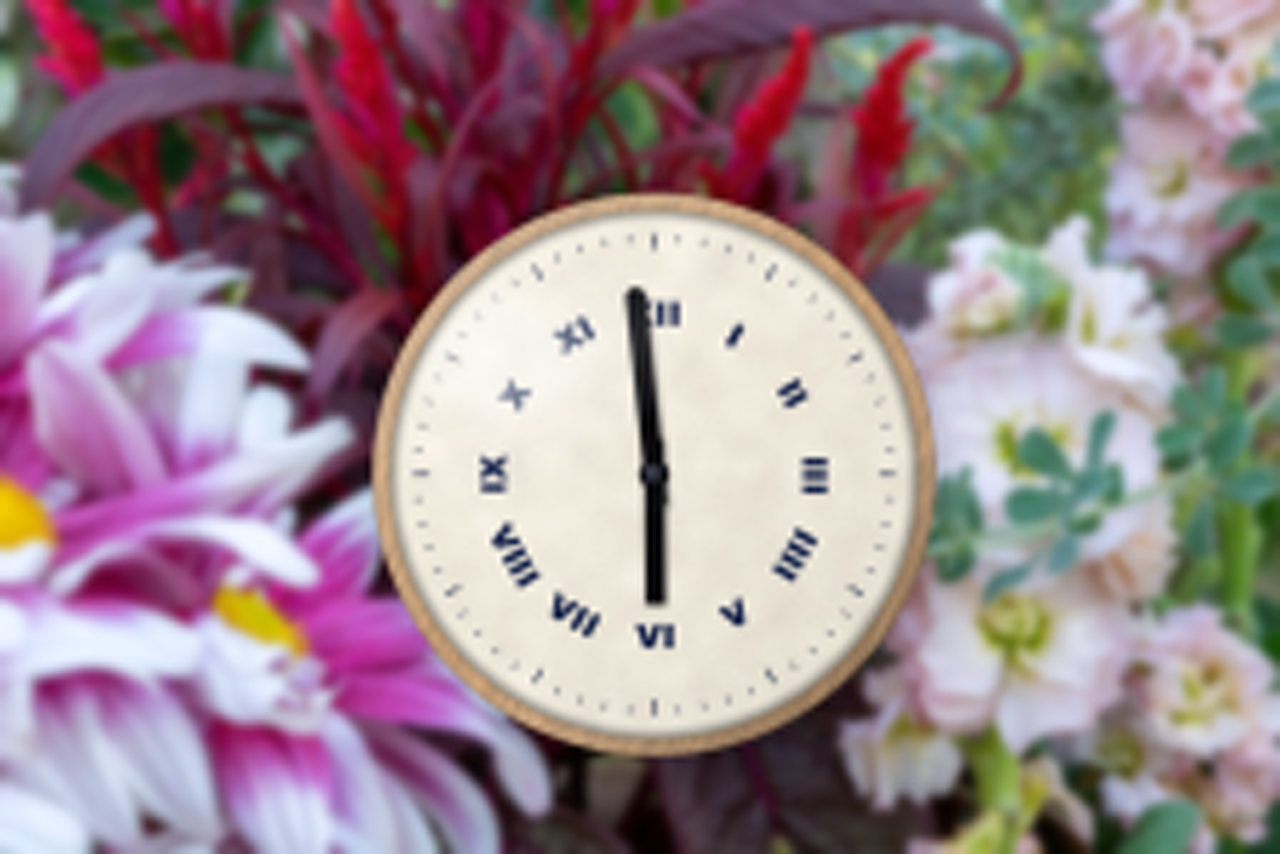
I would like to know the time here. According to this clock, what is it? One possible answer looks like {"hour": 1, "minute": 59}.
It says {"hour": 5, "minute": 59}
